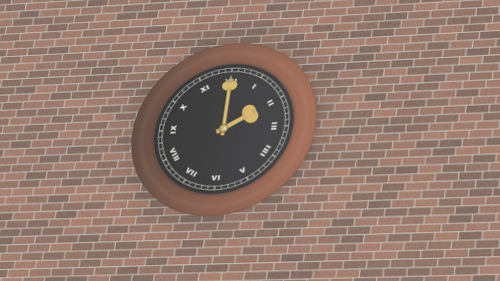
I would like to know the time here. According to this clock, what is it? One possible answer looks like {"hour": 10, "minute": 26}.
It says {"hour": 2, "minute": 0}
